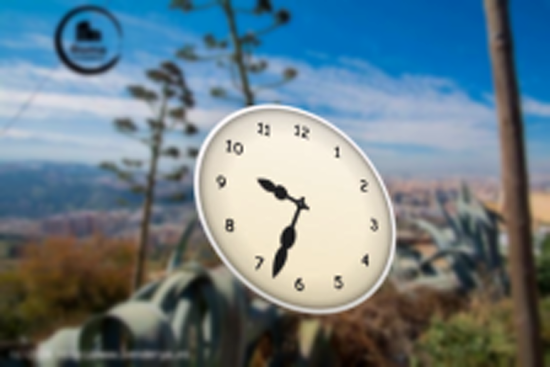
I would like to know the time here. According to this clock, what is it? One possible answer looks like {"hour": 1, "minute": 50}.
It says {"hour": 9, "minute": 33}
